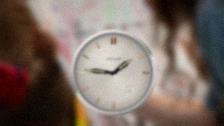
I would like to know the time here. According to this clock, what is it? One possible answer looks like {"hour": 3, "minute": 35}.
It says {"hour": 1, "minute": 46}
